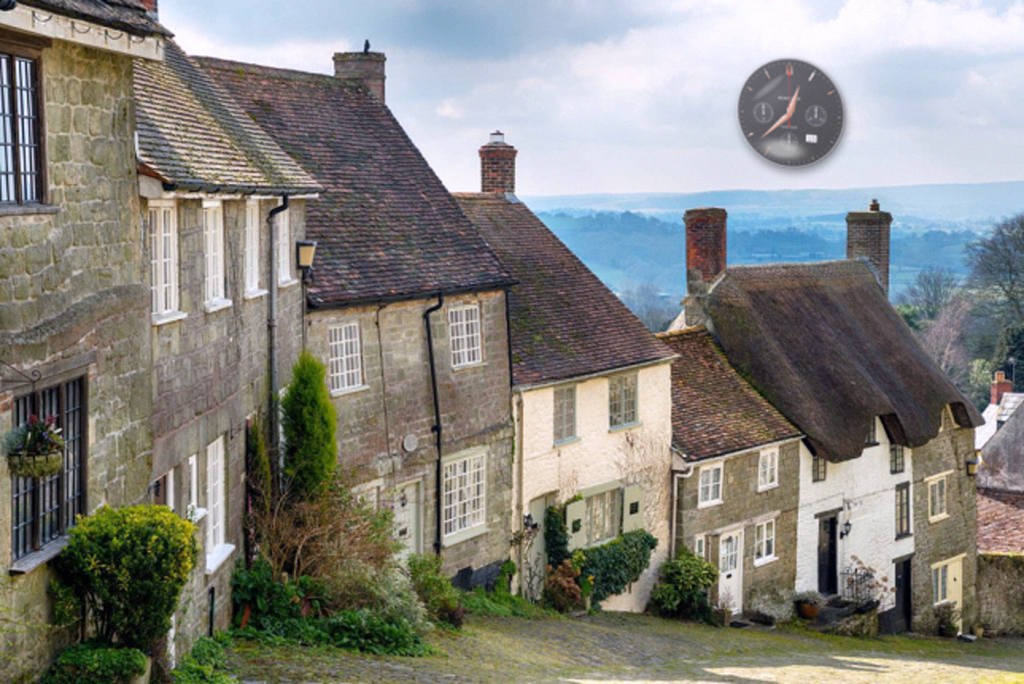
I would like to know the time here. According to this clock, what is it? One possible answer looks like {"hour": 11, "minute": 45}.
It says {"hour": 12, "minute": 38}
